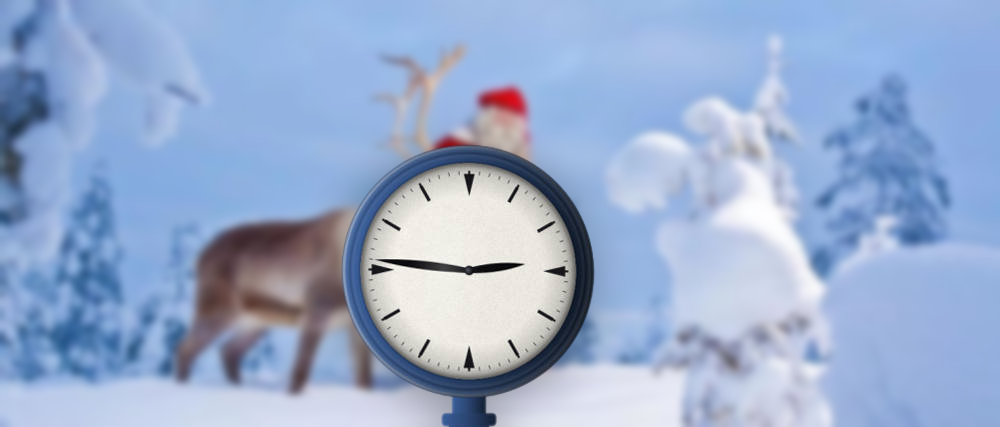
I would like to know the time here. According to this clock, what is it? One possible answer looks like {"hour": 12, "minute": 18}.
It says {"hour": 2, "minute": 46}
